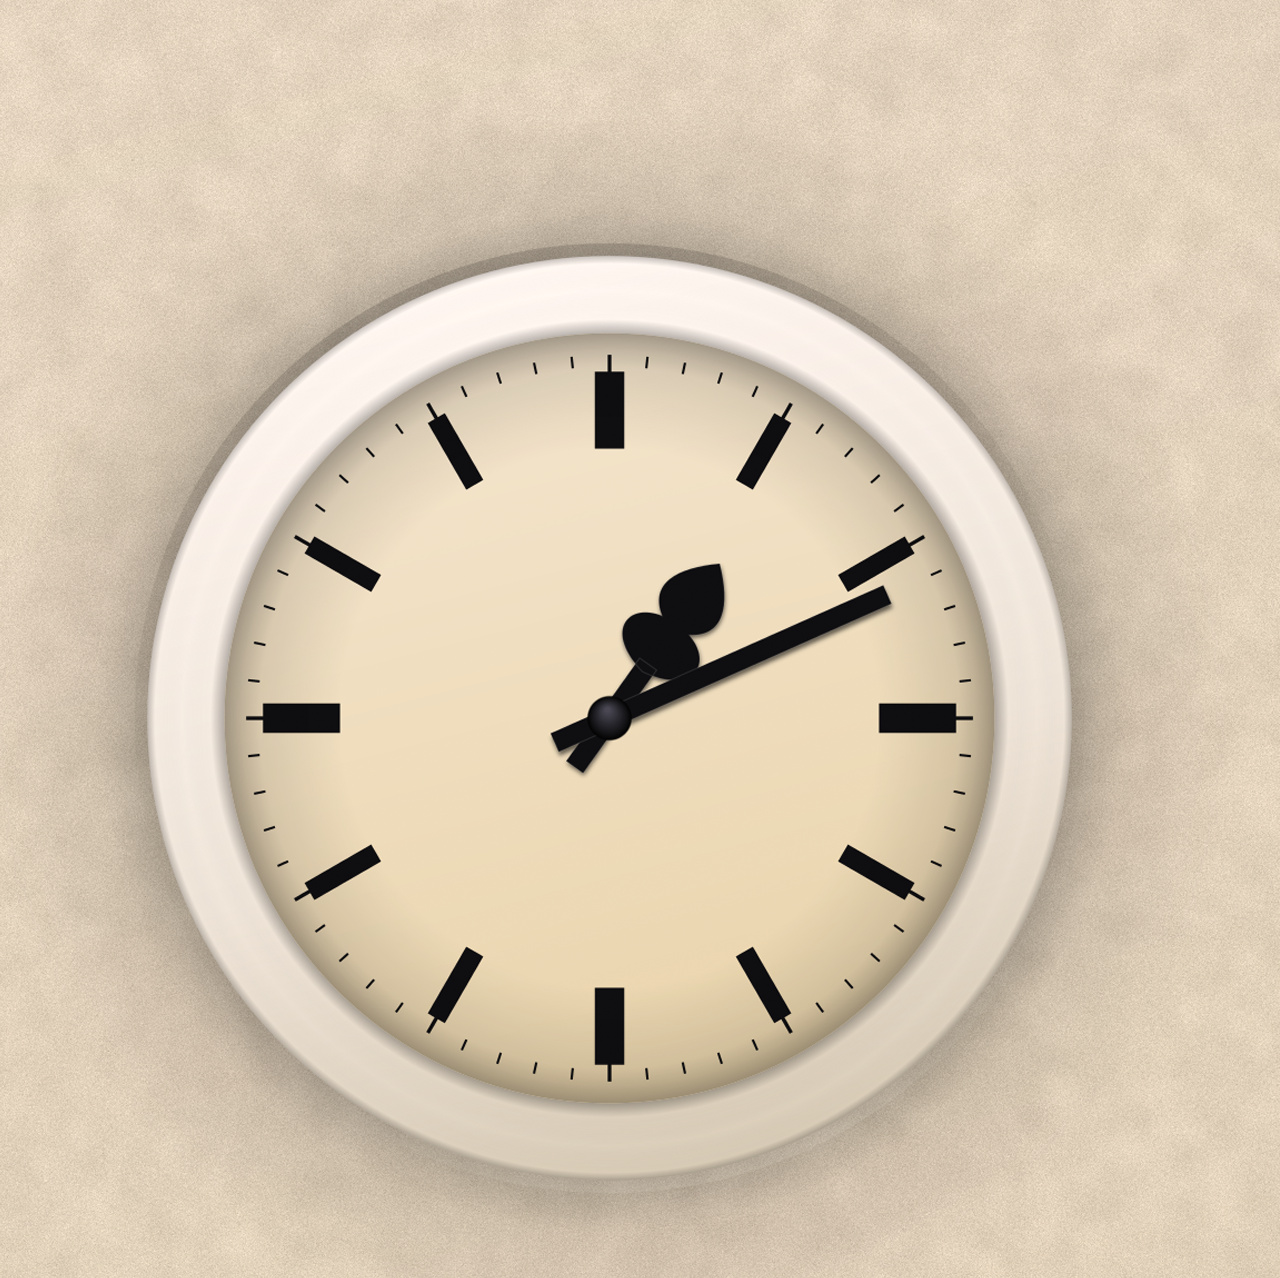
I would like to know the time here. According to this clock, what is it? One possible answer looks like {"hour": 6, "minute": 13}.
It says {"hour": 1, "minute": 11}
